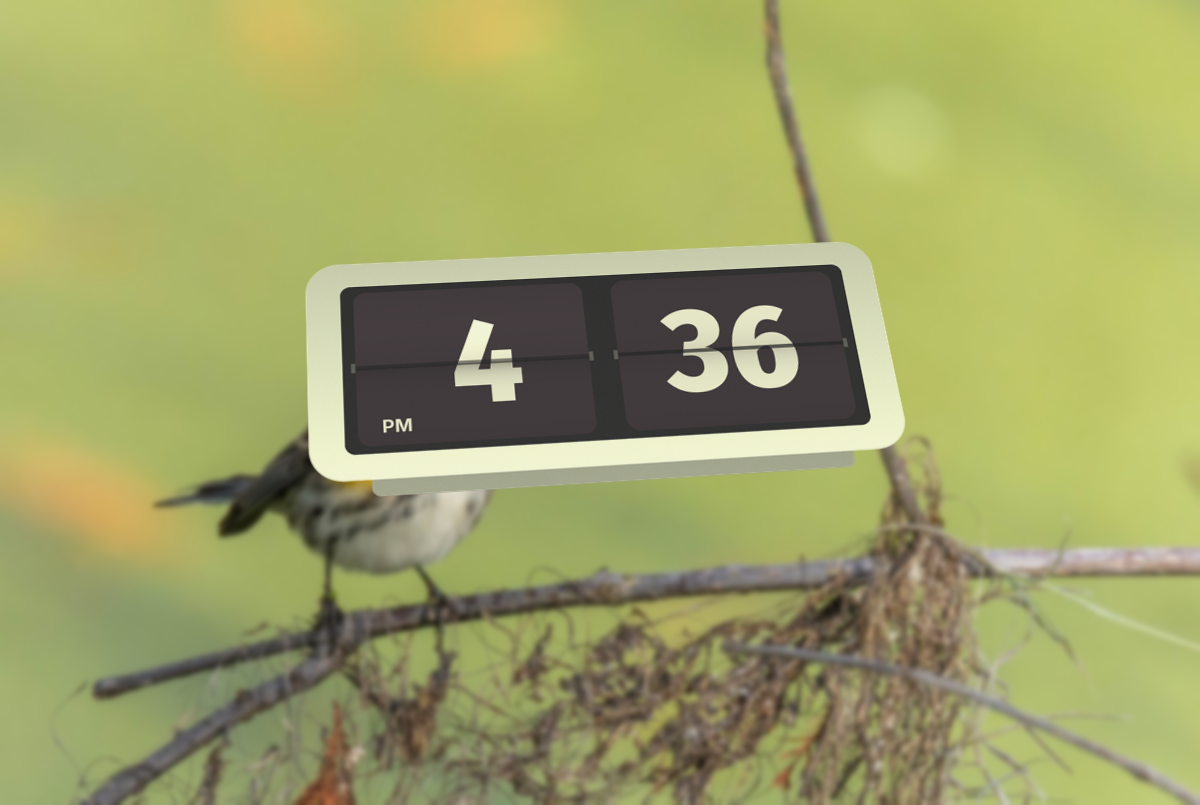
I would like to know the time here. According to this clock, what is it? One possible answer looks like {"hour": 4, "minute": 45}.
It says {"hour": 4, "minute": 36}
